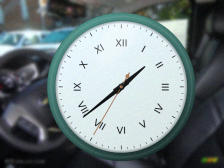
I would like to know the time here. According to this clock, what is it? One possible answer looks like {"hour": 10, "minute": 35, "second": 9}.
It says {"hour": 1, "minute": 38, "second": 35}
